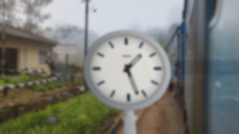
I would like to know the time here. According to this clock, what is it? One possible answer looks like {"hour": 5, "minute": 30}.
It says {"hour": 1, "minute": 27}
